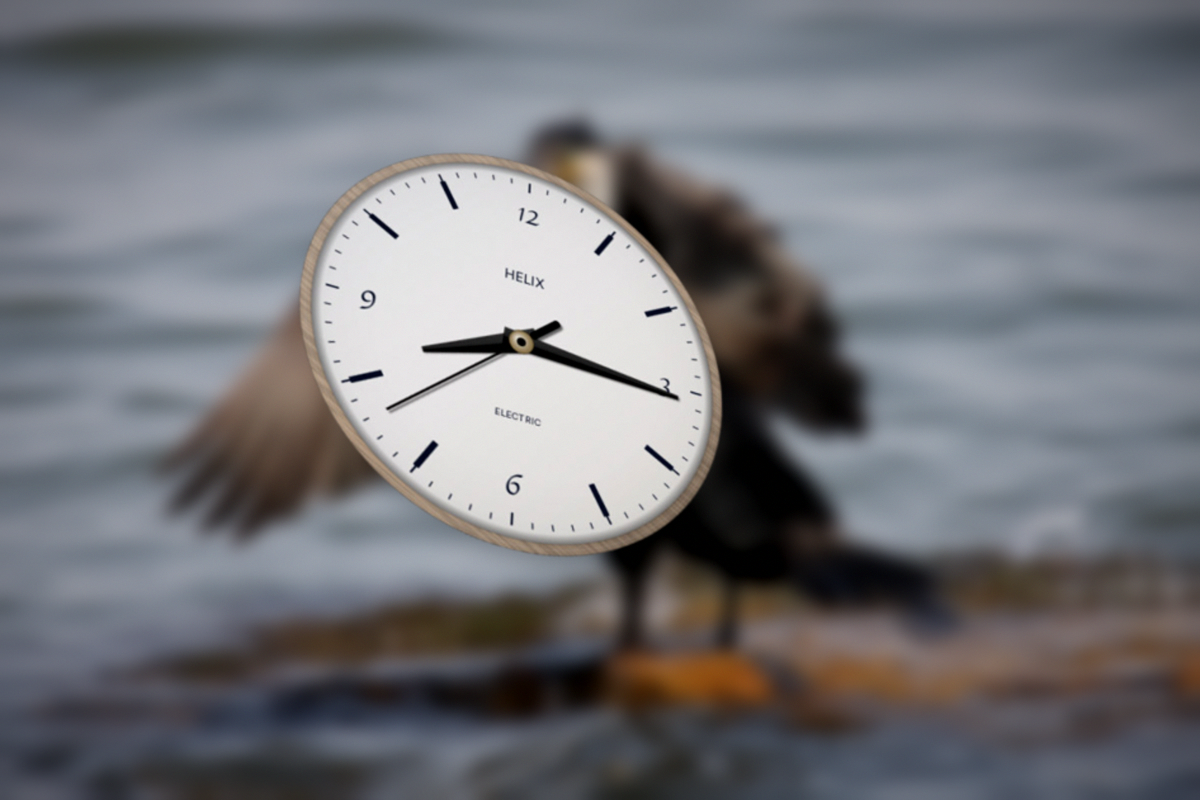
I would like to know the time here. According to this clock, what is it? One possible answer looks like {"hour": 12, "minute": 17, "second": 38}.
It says {"hour": 8, "minute": 15, "second": 38}
